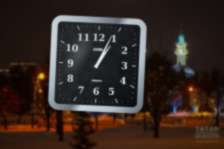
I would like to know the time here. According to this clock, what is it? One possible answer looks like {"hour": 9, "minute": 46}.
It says {"hour": 1, "minute": 4}
